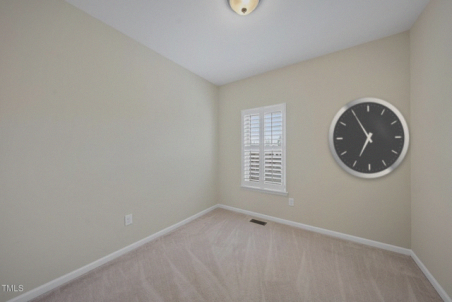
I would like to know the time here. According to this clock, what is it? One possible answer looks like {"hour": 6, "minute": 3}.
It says {"hour": 6, "minute": 55}
